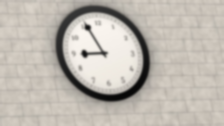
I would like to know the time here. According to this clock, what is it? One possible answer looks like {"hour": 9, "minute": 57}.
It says {"hour": 8, "minute": 56}
